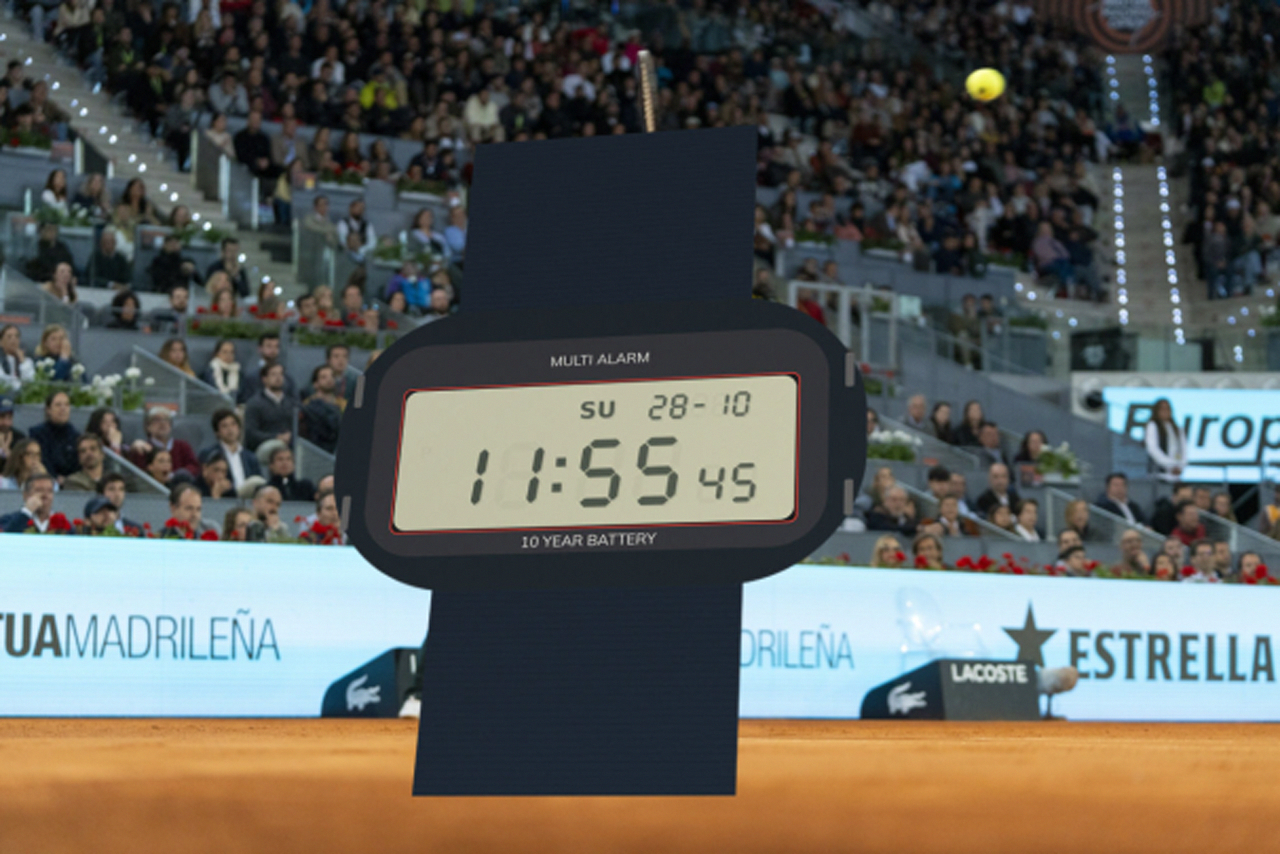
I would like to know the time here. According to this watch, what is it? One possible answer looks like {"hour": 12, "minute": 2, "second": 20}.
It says {"hour": 11, "minute": 55, "second": 45}
